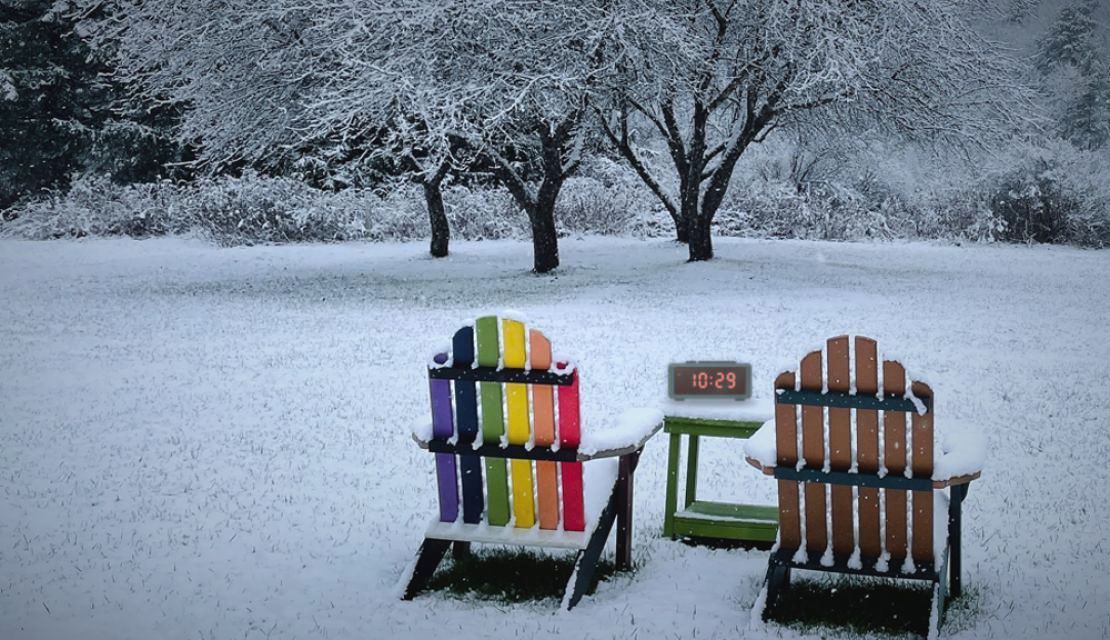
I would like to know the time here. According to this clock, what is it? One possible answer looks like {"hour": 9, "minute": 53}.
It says {"hour": 10, "minute": 29}
